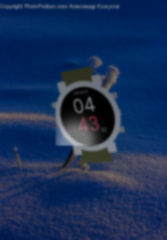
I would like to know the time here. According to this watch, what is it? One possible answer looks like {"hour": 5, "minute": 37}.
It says {"hour": 4, "minute": 43}
